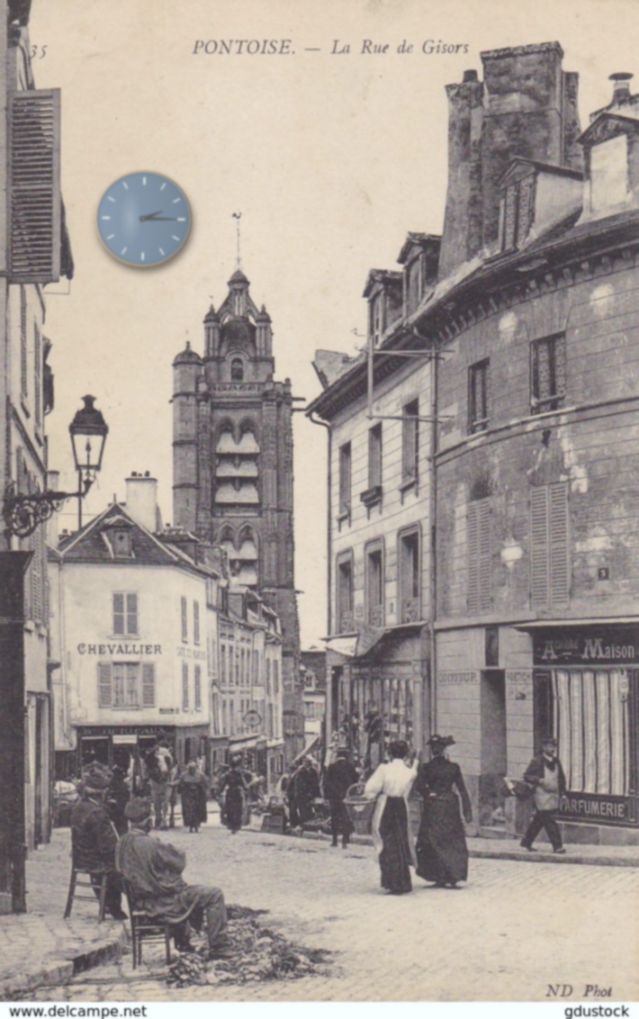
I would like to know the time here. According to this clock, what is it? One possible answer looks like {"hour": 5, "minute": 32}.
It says {"hour": 2, "minute": 15}
